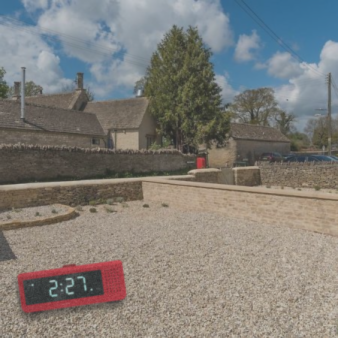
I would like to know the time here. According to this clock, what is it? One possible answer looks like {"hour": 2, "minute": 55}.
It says {"hour": 2, "minute": 27}
